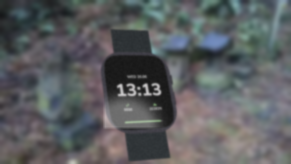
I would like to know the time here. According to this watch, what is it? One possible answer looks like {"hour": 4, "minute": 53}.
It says {"hour": 13, "minute": 13}
